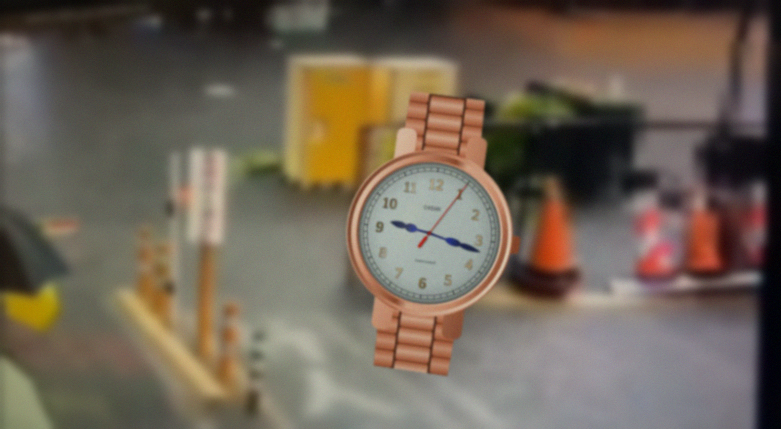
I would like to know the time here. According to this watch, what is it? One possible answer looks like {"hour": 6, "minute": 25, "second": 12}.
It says {"hour": 9, "minute": 17, "second": 5}
